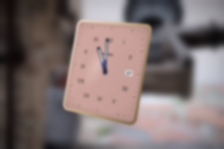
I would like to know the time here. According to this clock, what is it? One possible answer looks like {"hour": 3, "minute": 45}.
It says {"hour": 10, "minute": 59}
